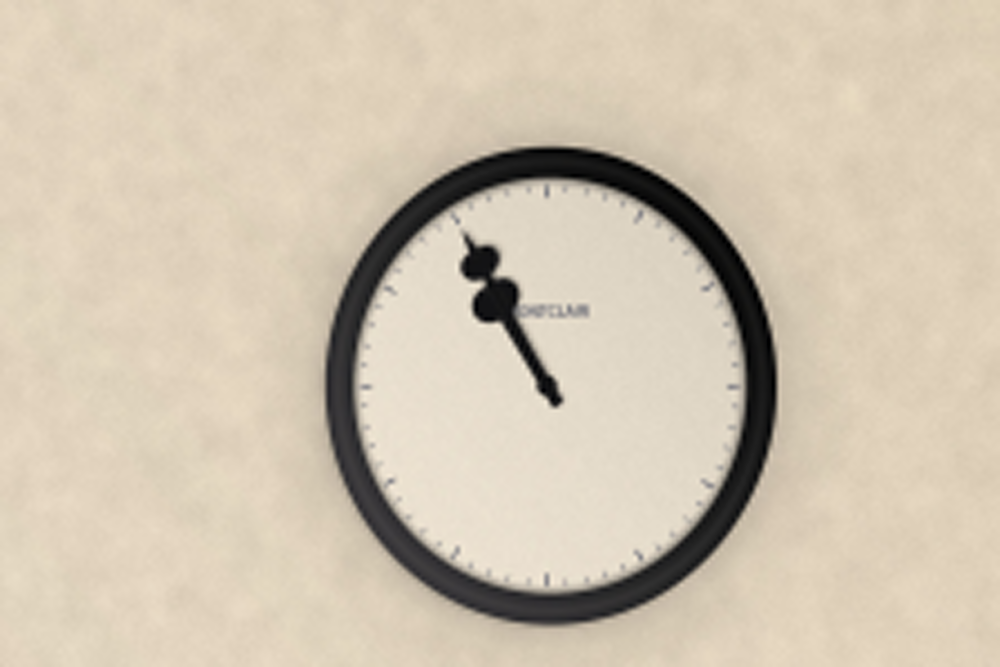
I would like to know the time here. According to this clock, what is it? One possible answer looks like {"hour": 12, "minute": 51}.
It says {"hour": 10, "minute": 55}
